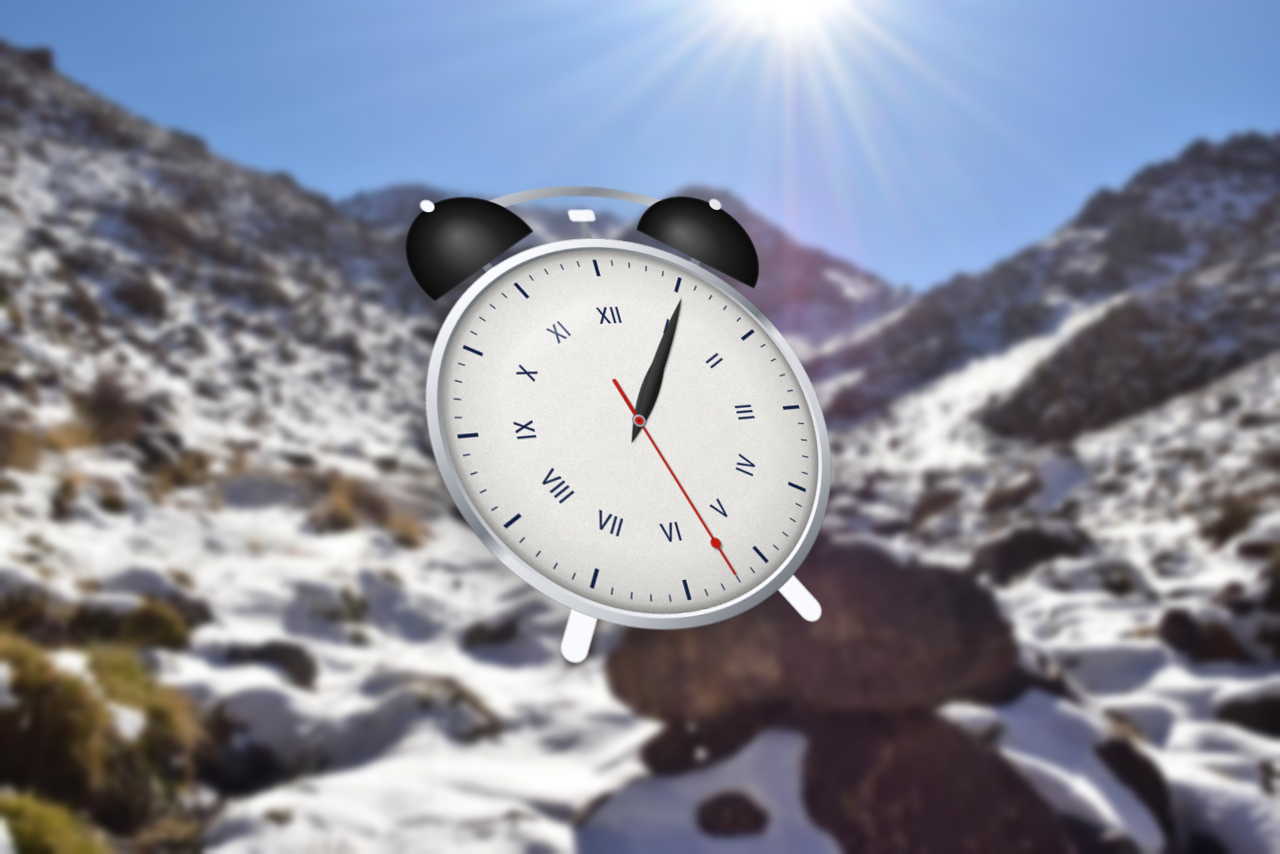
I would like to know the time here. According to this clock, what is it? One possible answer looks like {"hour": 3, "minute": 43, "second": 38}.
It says {"hour": 1, "minute": 5, "second": 27}
